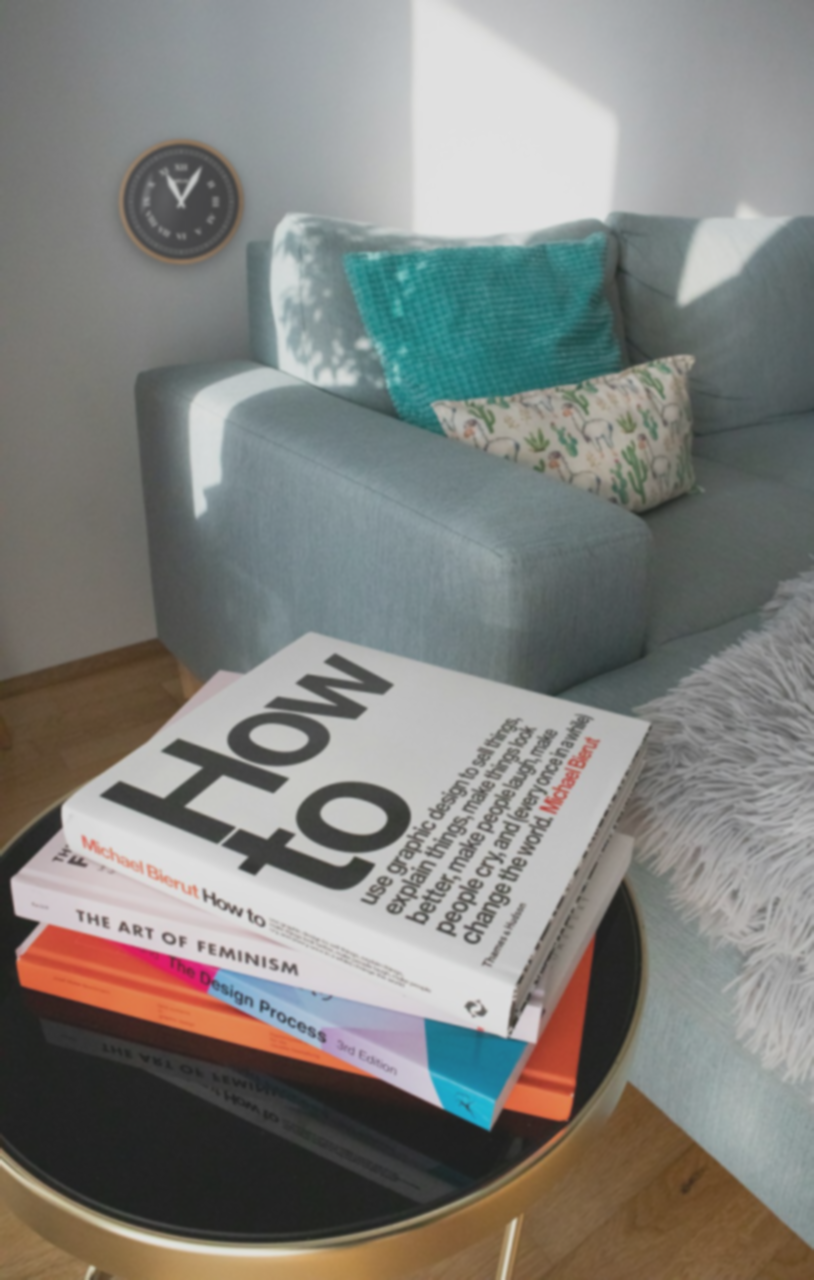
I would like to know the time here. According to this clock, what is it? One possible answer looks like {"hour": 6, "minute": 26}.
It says {"hour": 11, "minute": 5}
